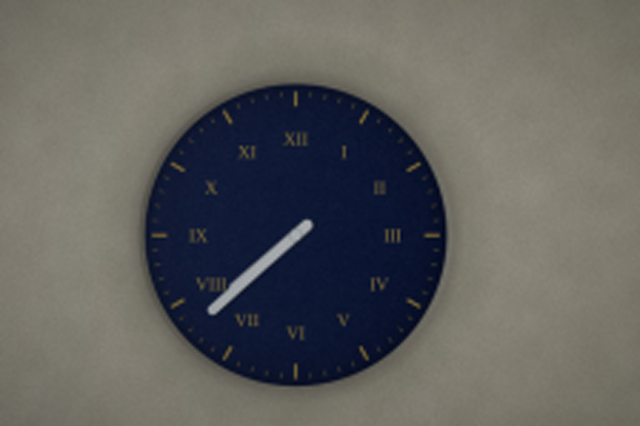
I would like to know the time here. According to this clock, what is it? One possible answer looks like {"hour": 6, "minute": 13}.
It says {"hour": 7, "minute": 38}
